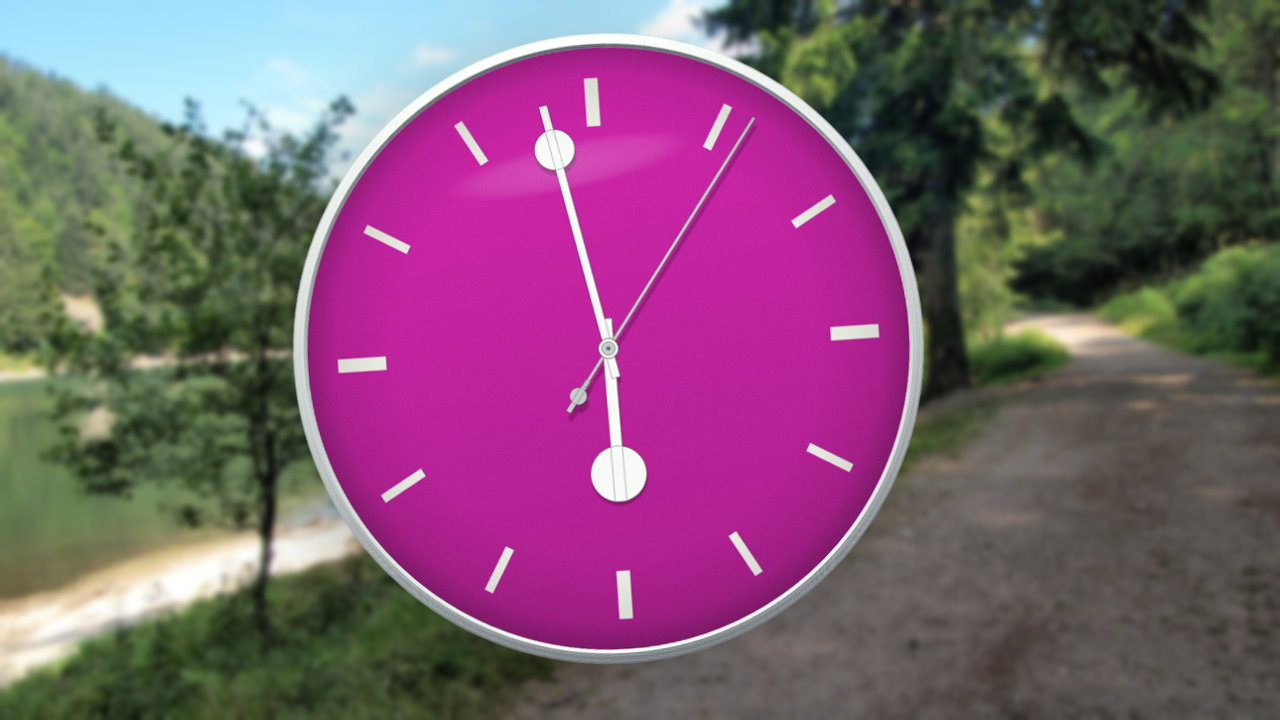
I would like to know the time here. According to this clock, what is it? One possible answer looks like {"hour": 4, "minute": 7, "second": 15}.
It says {"hour": 5, "minute": 58, "second": 6}
